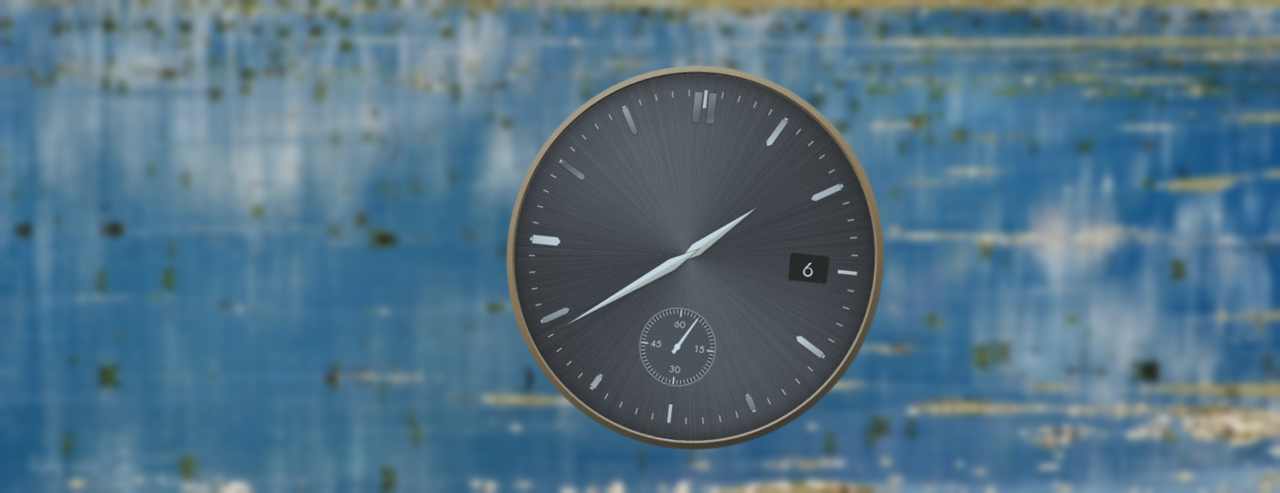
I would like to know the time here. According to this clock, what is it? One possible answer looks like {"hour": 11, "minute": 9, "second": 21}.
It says {"hour": 1, "minute": 39, "second": 5}
